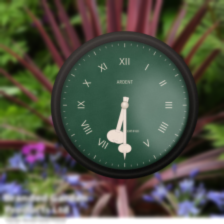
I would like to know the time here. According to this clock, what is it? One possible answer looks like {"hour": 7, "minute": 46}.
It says {"hour": 6, "minute": 30}
